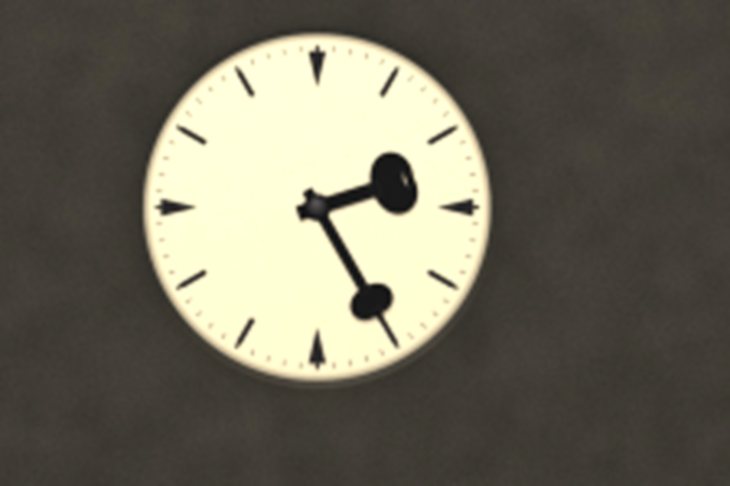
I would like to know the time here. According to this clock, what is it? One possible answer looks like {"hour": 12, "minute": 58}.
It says {"hour": 2, "minute": 25}
